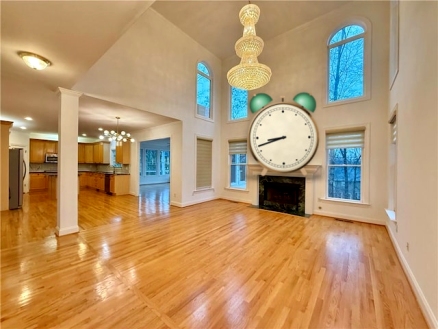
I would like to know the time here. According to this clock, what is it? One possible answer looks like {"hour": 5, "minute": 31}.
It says {"hour": 8, "minute": 42}
